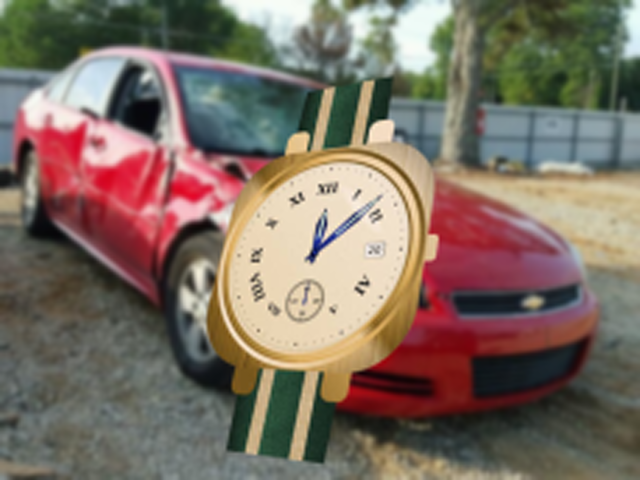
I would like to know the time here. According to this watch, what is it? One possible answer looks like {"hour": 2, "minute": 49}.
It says {"hour": 12, "minute": 8}
